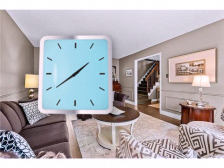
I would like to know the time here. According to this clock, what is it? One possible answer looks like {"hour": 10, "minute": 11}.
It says {"hour": 1, "minute": 39}
